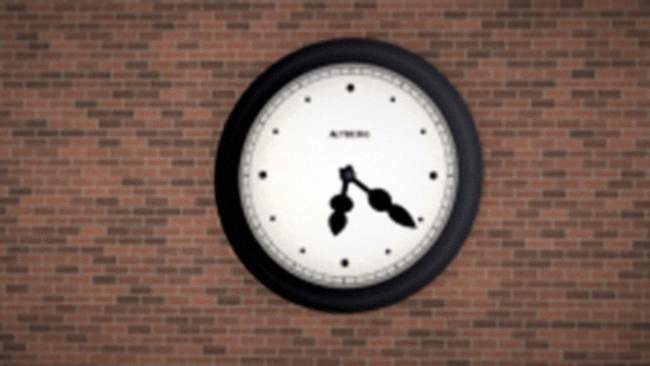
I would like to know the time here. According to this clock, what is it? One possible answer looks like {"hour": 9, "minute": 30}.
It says {"hour": 6, "minute": 21}
